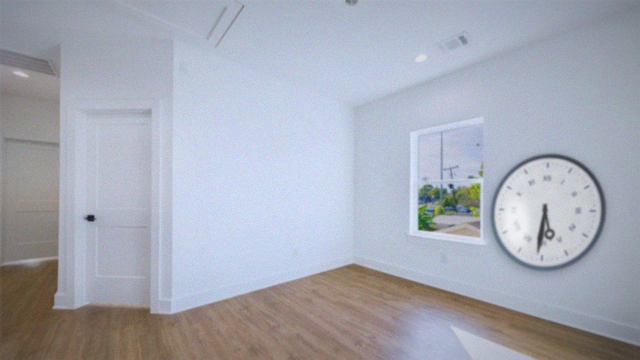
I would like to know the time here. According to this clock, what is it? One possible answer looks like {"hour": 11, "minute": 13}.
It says {"hour": 5, "minute": 31}
